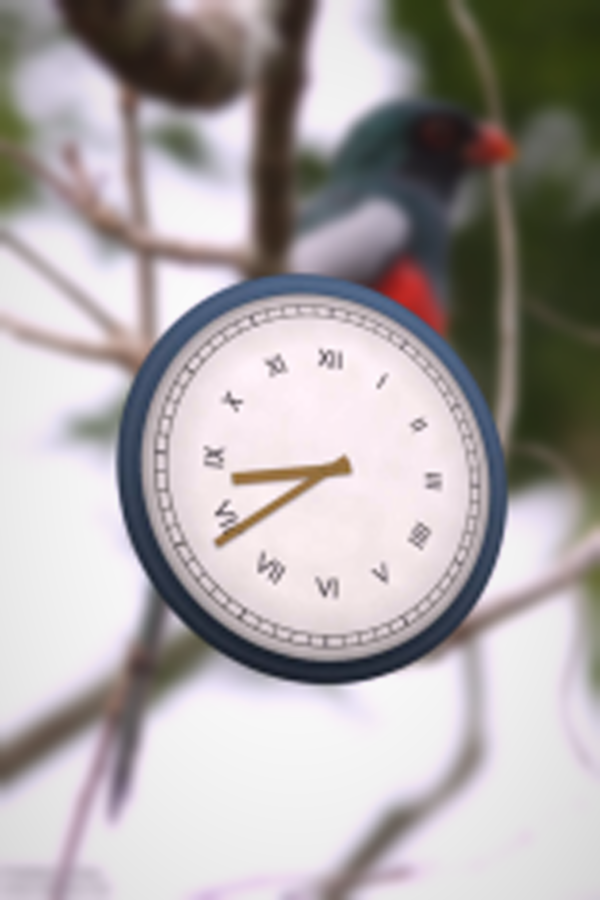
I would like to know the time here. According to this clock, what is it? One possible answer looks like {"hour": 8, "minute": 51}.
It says {"hour": 8, "minute": 39}
